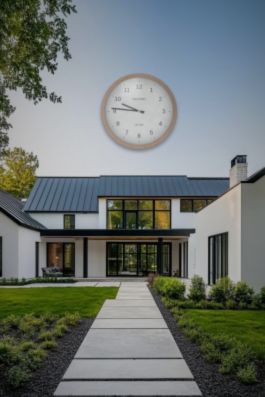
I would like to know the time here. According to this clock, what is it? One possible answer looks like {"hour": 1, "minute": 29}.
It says {"hour": 9, "minute": 46}
